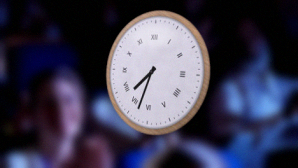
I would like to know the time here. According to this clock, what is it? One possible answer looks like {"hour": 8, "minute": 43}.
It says {"hour": 7, "minute": 33}
